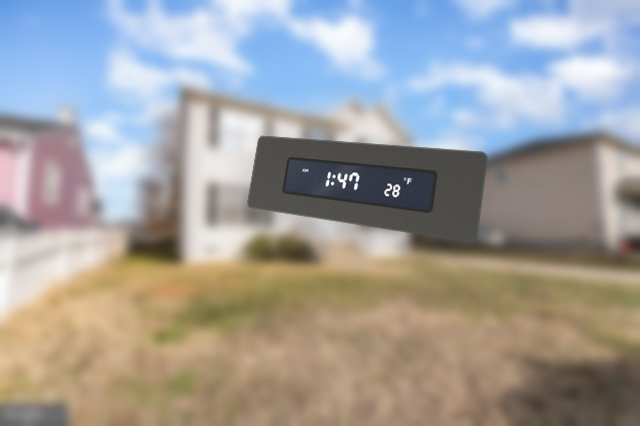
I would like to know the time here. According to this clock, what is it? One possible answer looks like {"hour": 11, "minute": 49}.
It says {"hour": 1, "minute": 47}
